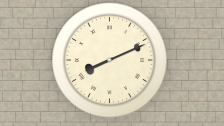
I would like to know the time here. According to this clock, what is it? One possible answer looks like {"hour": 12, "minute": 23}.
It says {"hour": 8, "minute": 11}
